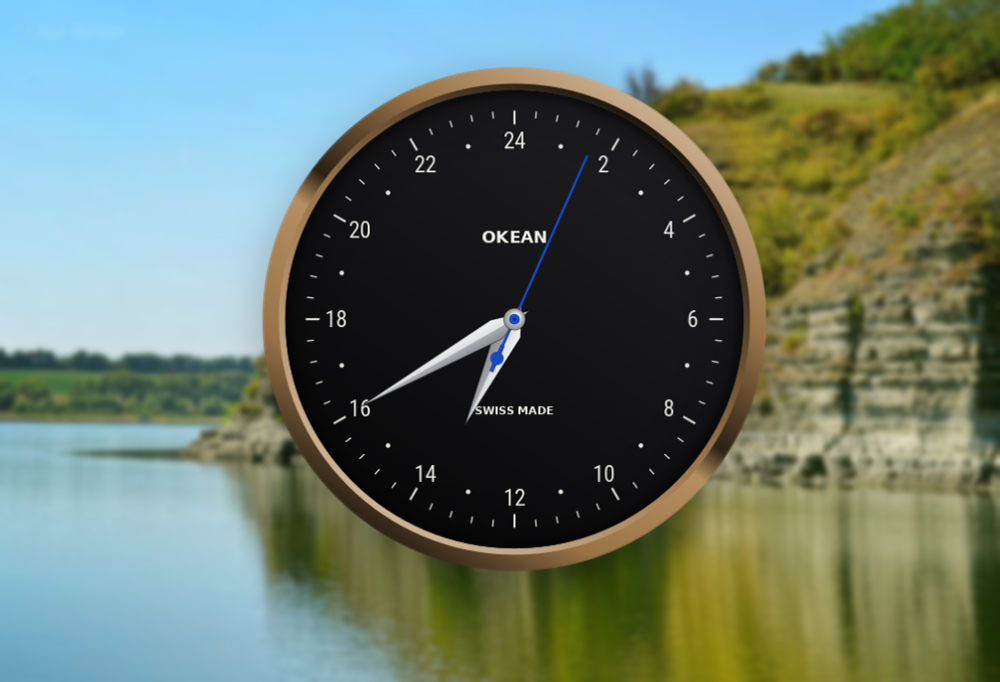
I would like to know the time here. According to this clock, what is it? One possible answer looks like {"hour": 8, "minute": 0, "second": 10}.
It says {"hour": 13, "minute": 40, "second": 4}
